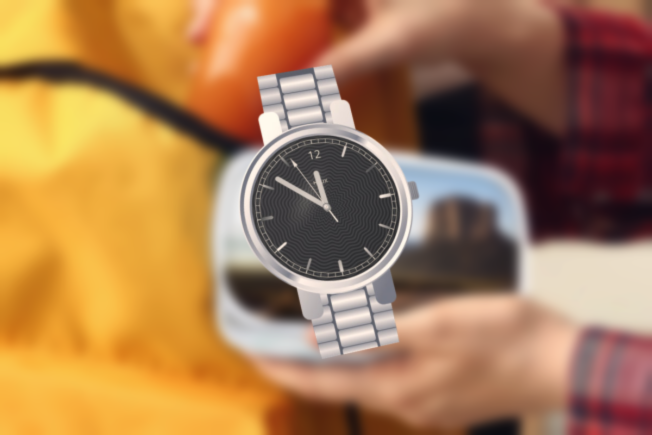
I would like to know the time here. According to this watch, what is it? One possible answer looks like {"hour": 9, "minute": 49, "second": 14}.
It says {"hour": 11, "minute": 51, "second": 56}
